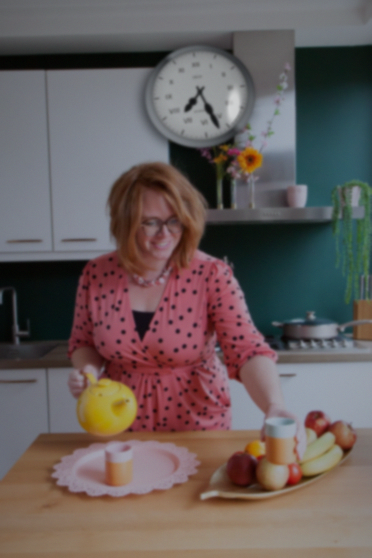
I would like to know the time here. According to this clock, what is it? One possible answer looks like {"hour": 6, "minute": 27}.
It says {"hour": 7, "minute": 27}
